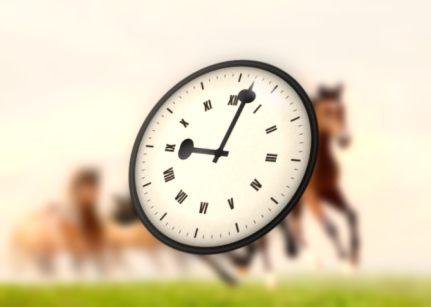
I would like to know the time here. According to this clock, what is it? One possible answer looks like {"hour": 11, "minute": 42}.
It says {"hour": 9, "minute": 2}
